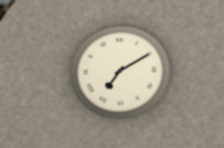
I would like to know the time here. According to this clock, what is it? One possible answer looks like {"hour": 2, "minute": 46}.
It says {"hour": 7, "minute": 10}
